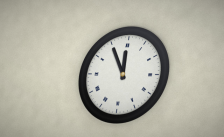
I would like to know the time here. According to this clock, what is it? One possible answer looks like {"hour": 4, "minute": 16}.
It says {"hour": 11, "minute": 55}
